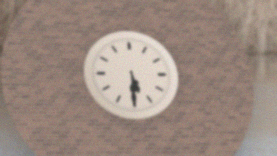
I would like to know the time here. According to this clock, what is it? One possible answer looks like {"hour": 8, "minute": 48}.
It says {"hour": 5, "minute": 30}
